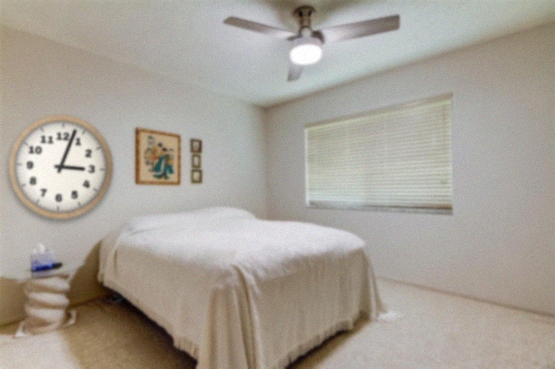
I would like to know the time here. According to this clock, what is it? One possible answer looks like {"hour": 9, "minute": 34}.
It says {"hour": 3, "minute": 3}
